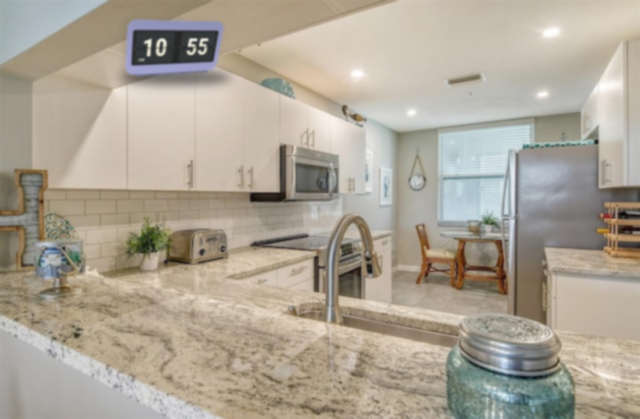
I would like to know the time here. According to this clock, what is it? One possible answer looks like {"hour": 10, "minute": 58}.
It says {"hour": 10, "minute": 55}
